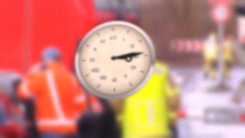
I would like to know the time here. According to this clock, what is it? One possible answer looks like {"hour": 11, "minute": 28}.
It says {"hour": 3, "minute": 14}
